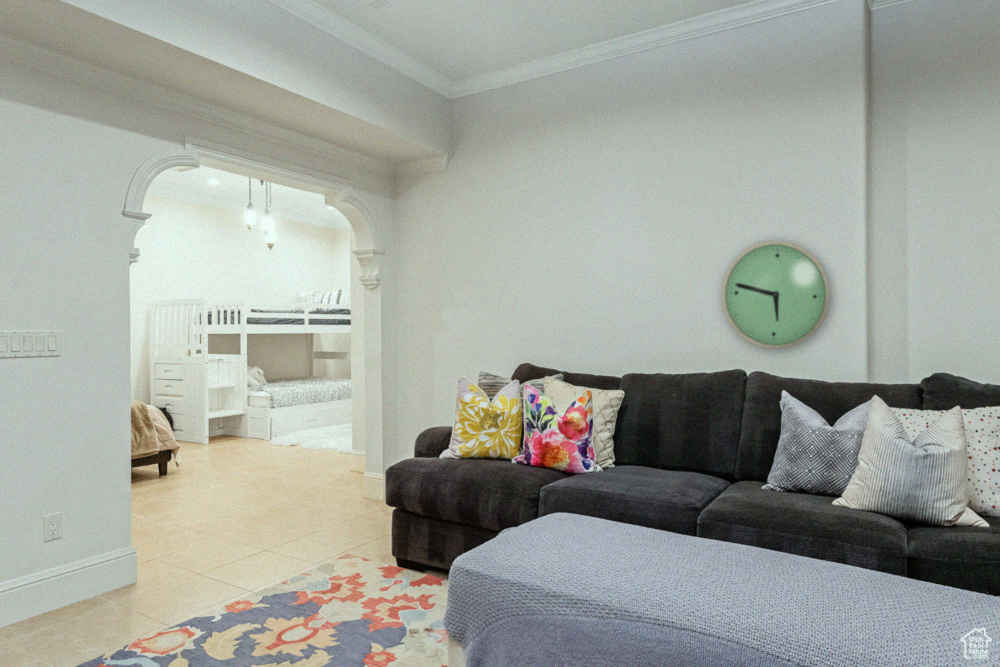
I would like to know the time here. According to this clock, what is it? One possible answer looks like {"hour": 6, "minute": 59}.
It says {"hour": 5, "minute": 47}
